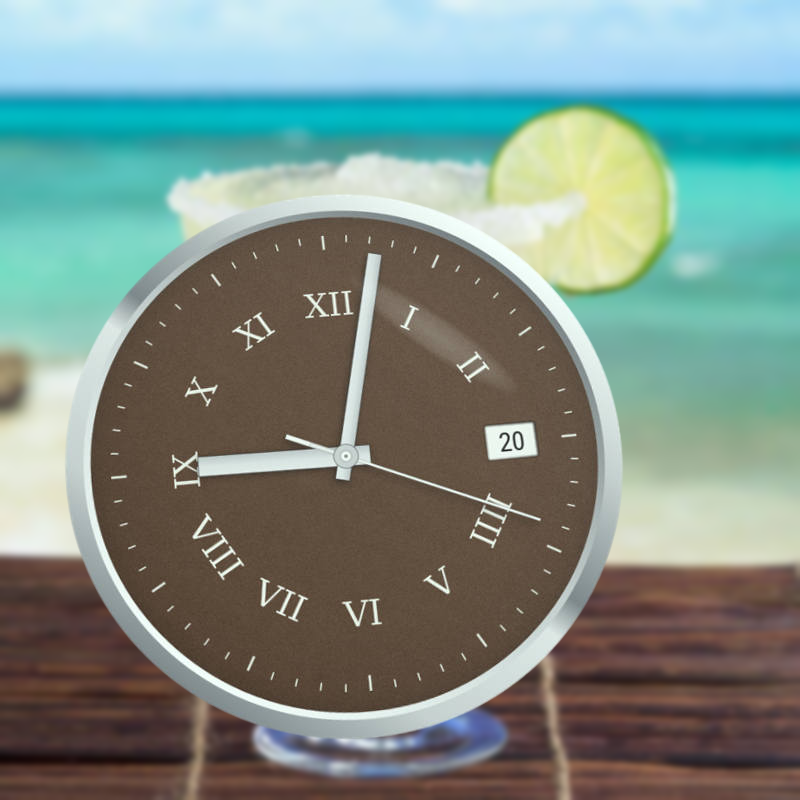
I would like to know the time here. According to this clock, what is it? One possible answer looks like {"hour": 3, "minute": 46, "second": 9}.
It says {"hour": 9, "minute": 2, "second": 19}
